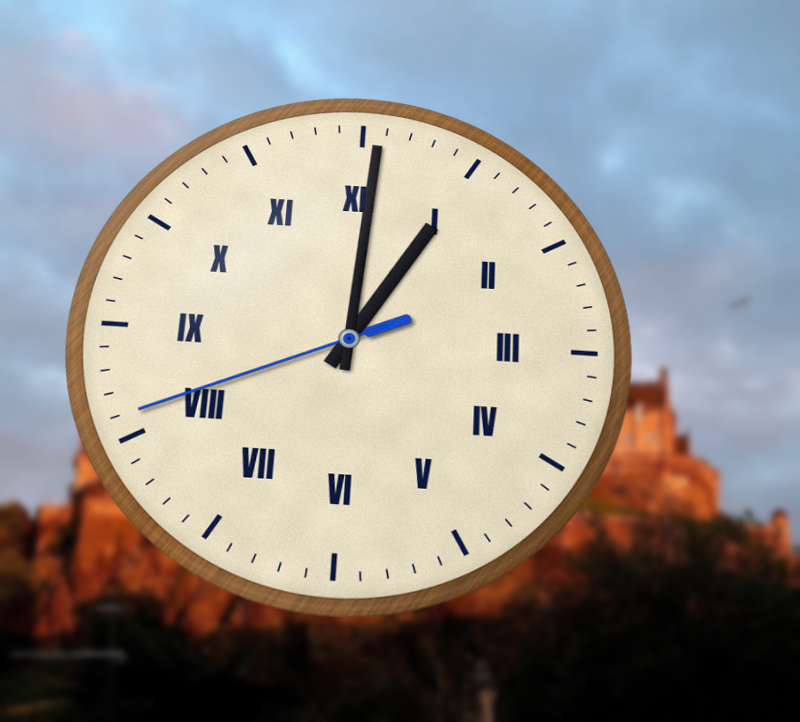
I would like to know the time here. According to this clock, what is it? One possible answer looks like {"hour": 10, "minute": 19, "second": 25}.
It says {"hour": 1, "minute": 0, "second": 41}
